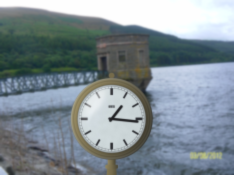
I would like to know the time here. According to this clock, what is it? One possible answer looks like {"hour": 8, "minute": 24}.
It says {"hour": 1, "minute": 16}
